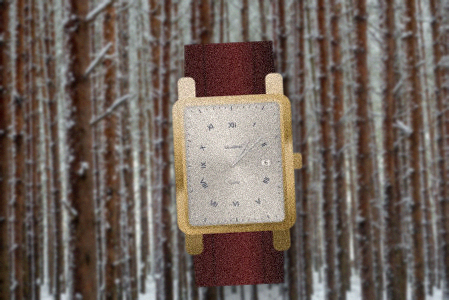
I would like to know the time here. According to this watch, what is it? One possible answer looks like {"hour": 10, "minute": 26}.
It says {"hour": 1, "minute": 8}
